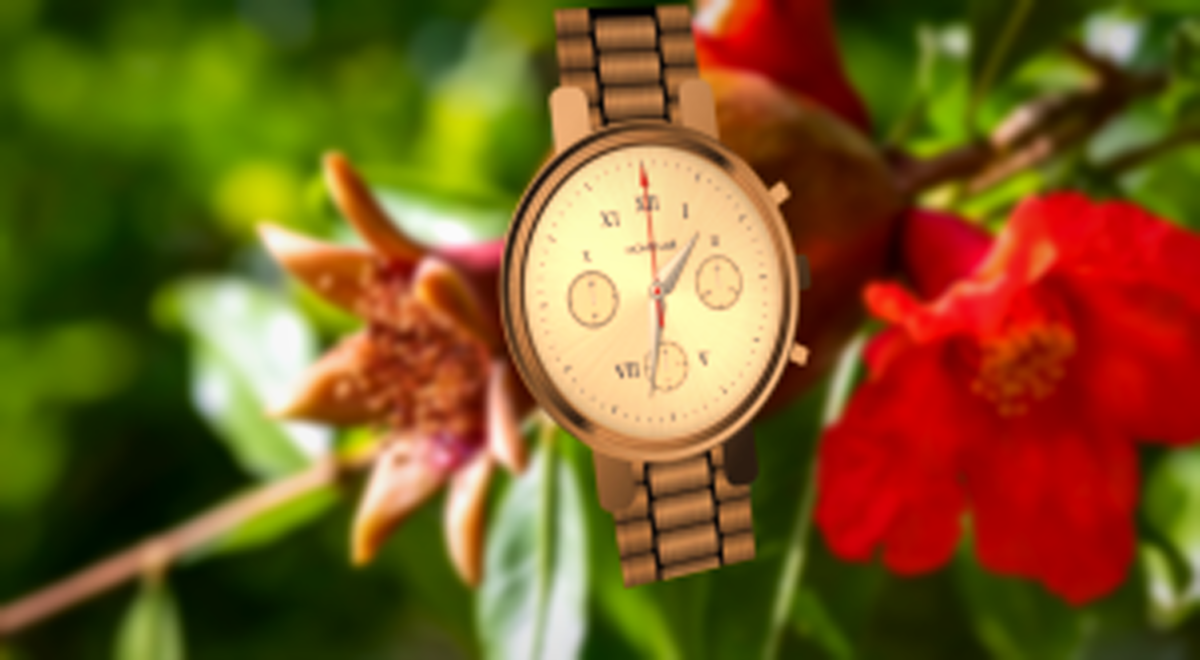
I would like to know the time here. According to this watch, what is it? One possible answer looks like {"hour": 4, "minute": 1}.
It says {"hour": 1, "minute": 32}
